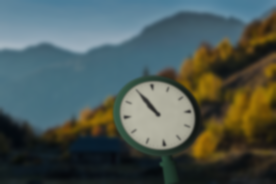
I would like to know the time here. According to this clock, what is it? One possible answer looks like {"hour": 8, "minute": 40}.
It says {"hour": 10, "minute": 55}
